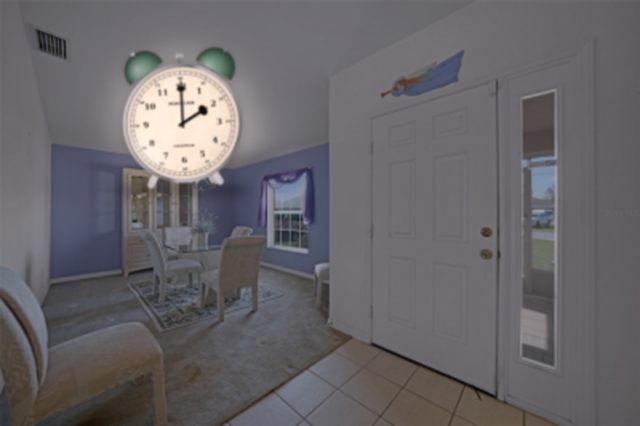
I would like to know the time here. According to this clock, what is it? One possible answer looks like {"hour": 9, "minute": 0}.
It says {"hour": 2, "minute": 0}
